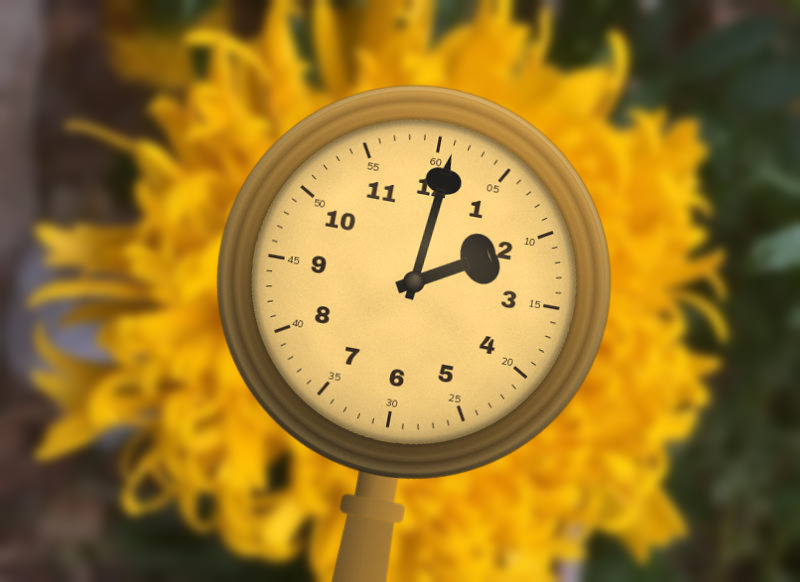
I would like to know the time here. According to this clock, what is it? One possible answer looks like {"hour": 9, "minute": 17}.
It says {"hour": 2, "minute": 1}
